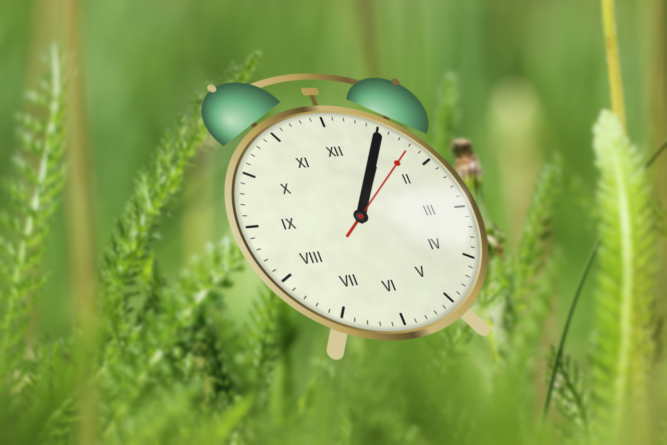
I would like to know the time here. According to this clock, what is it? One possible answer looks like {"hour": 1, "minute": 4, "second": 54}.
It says {"hour": 1, "minute": 5, "second": 8}
